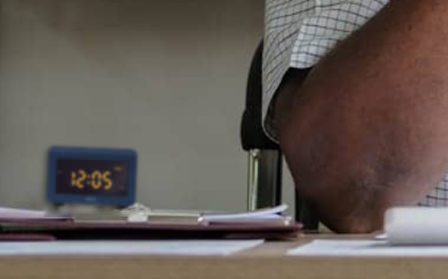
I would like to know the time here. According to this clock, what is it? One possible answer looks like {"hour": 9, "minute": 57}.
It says {"hour": 12, "minute": 5}
